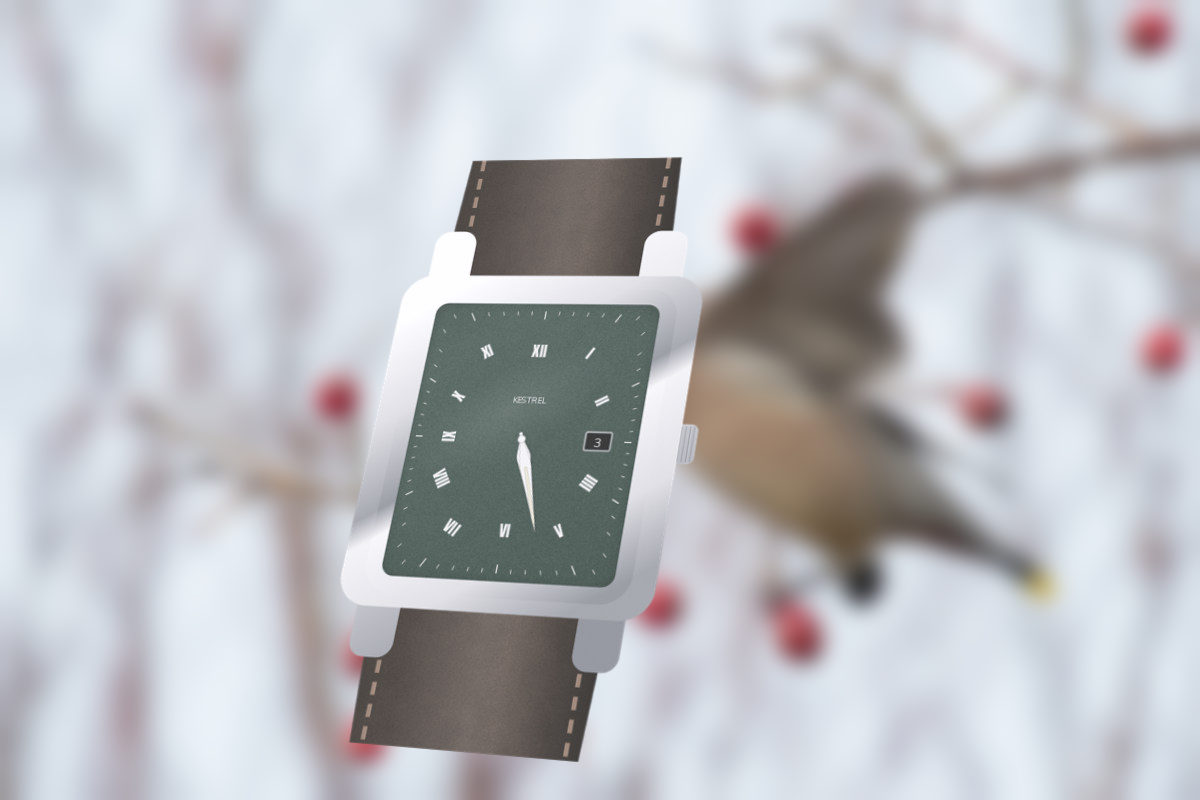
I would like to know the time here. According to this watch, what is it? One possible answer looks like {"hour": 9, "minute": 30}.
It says {"hour": 5, "minute": 27}
